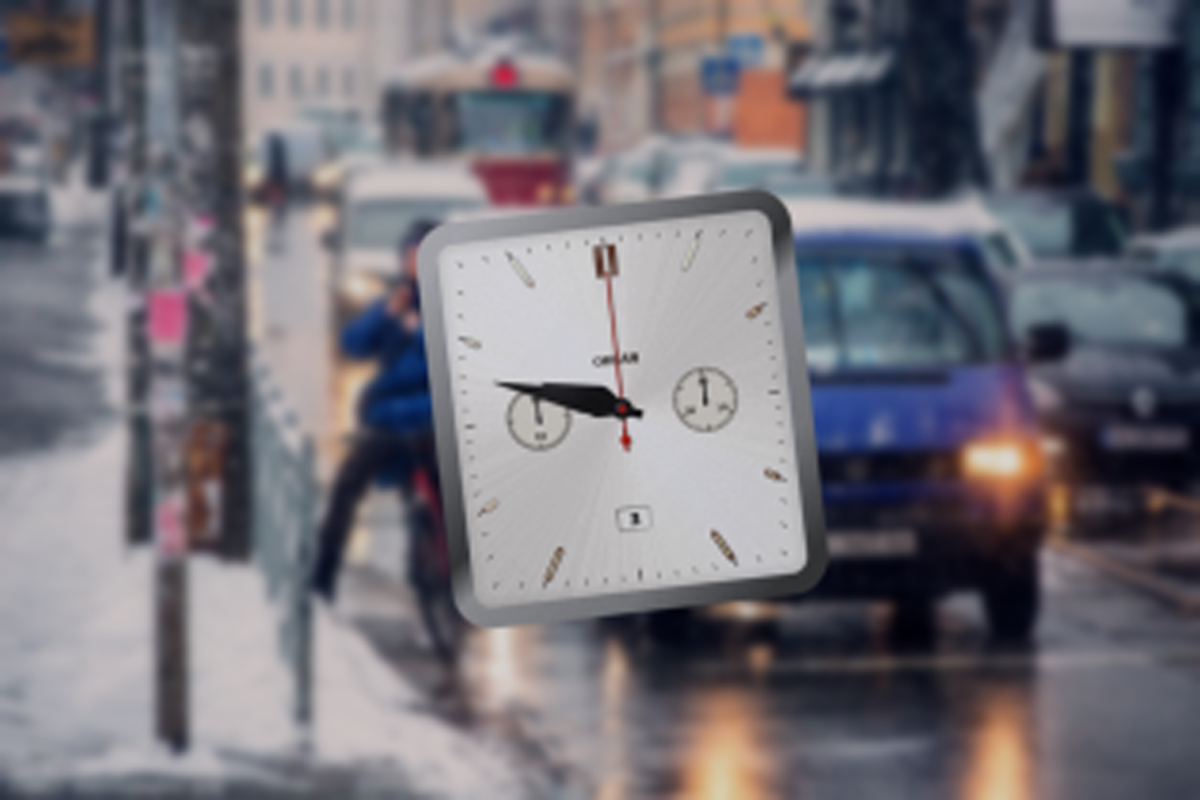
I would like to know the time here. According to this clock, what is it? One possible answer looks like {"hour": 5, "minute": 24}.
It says {"hour": 9, "minute": 48}
